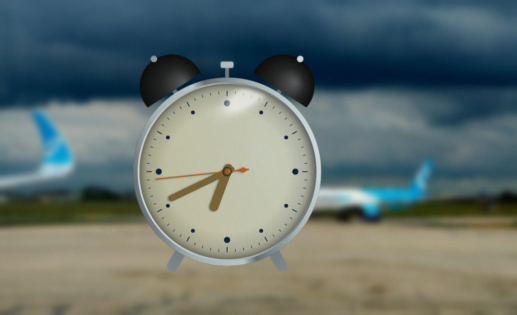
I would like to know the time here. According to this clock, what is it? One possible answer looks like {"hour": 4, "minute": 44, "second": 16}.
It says {"hour": 6, "minute": 40, "second": 44}
